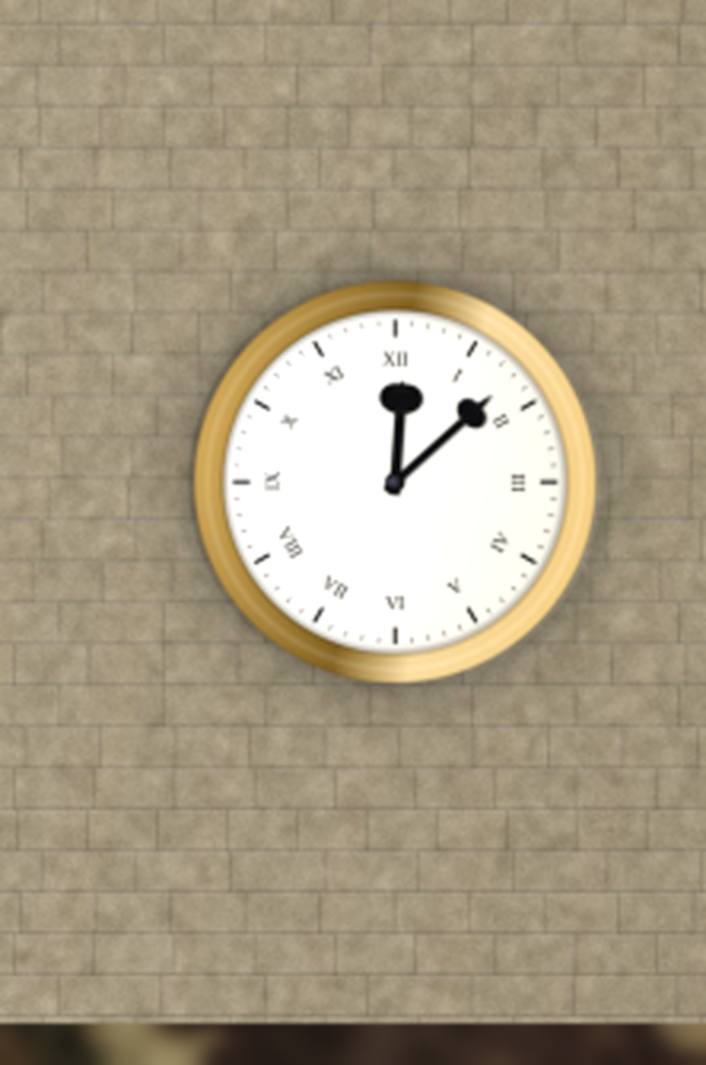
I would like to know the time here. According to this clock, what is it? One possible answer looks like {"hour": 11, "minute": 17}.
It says {"hour": 12, "minute": 8}
